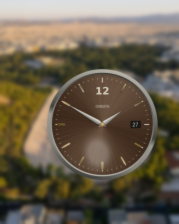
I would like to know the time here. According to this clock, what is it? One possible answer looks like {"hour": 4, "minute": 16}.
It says {"hour": 1, "minute": 50}
